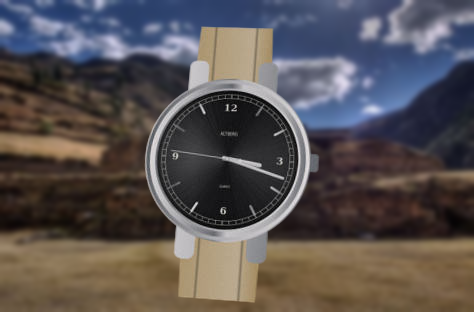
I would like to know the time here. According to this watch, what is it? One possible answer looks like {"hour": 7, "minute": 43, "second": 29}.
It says {"hour": 3, "minute": 17, "second": 46}
